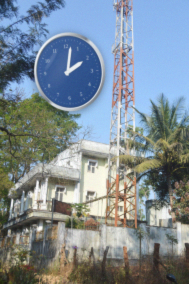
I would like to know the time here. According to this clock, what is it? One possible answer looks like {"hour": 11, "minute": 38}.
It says {"hour": 2, "minute": 2}
